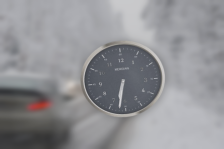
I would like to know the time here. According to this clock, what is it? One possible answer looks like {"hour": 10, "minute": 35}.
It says {"hour": 6, "minute": 32}
